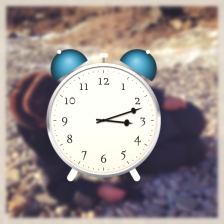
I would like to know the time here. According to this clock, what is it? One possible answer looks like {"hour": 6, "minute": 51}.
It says {"hour": 3, "minute": 12}
